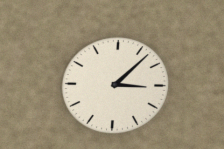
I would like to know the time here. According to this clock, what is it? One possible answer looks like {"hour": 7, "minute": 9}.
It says {"hour": 3, "minute": 7}
